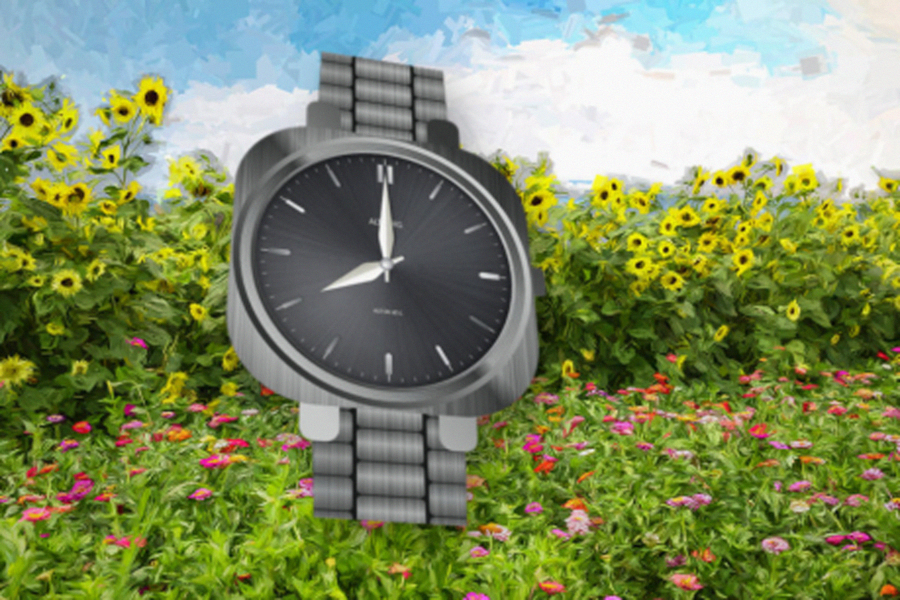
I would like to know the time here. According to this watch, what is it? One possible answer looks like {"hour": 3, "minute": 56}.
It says {"hour": 8, "minute": 0}
